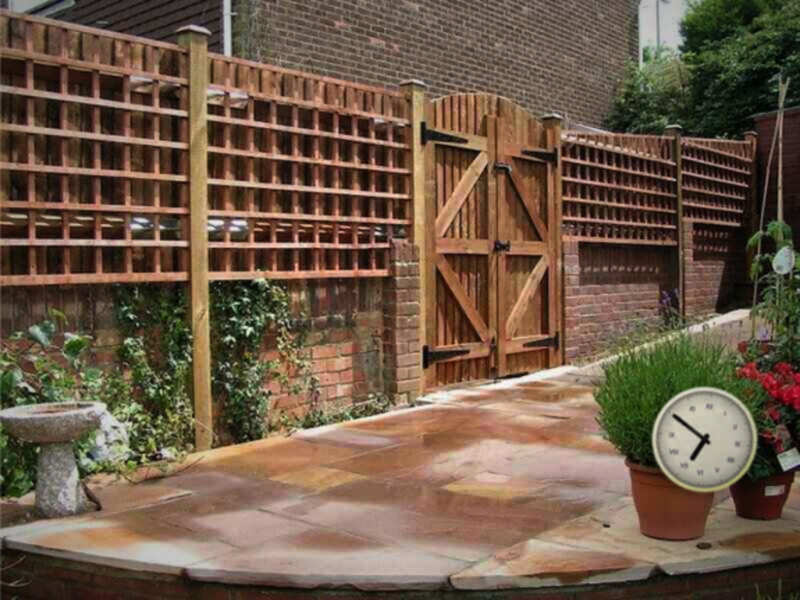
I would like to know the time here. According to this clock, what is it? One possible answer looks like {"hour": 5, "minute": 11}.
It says {"hour": 6, "minute": 50}
